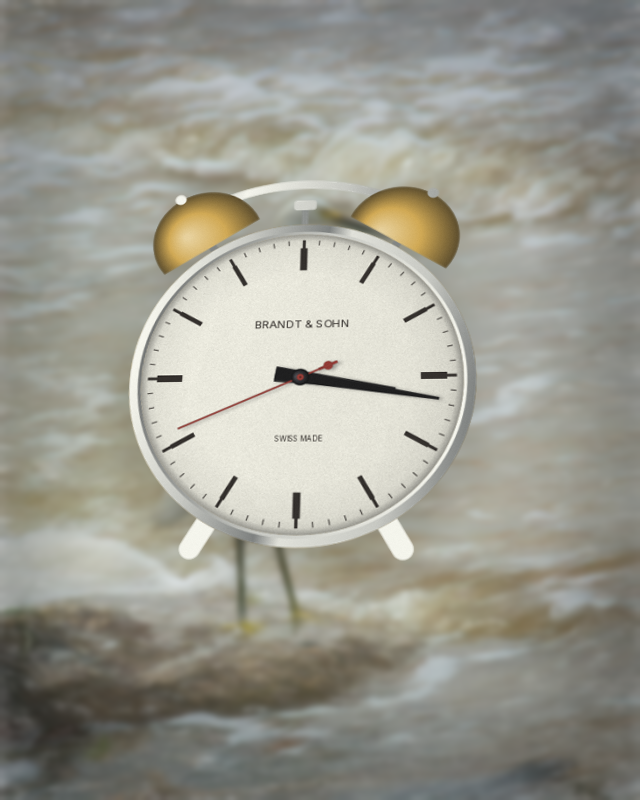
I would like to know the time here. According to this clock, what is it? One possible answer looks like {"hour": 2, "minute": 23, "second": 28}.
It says {"hour": 3, "minute": 16, "second": 41}
